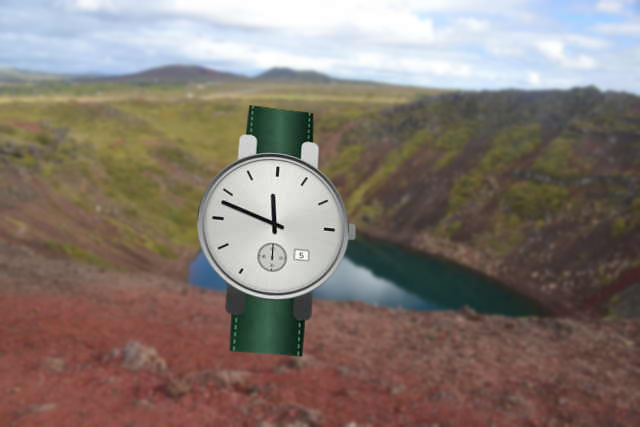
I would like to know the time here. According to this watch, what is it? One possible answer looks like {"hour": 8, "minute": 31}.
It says {"hour": 11, "minute": 48}
